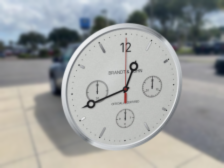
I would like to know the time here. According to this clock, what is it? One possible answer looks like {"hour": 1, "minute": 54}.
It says {"hour": 12, "minute": 42}
